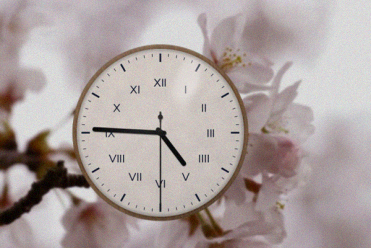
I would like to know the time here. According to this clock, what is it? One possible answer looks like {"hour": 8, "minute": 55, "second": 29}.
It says {"hour": 4, "minute": 45, "second": 30}
